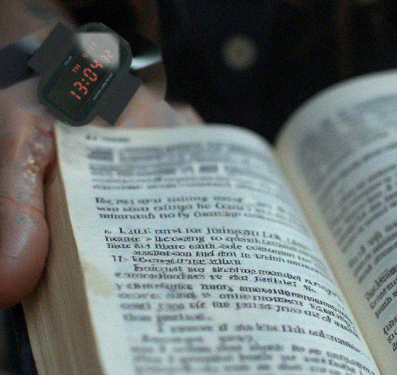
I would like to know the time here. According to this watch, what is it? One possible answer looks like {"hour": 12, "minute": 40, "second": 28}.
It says {"hour": 13, "minute": 4, "second": 32}
